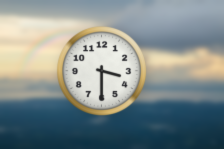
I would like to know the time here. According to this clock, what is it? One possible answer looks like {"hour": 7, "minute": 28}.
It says {"hour": 3, "minute": 30}
